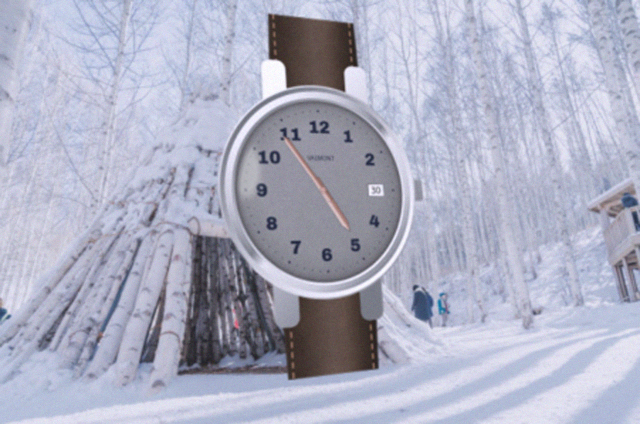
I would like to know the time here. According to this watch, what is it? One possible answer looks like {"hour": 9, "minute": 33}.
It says {"hour": 4, "minute": 54}
